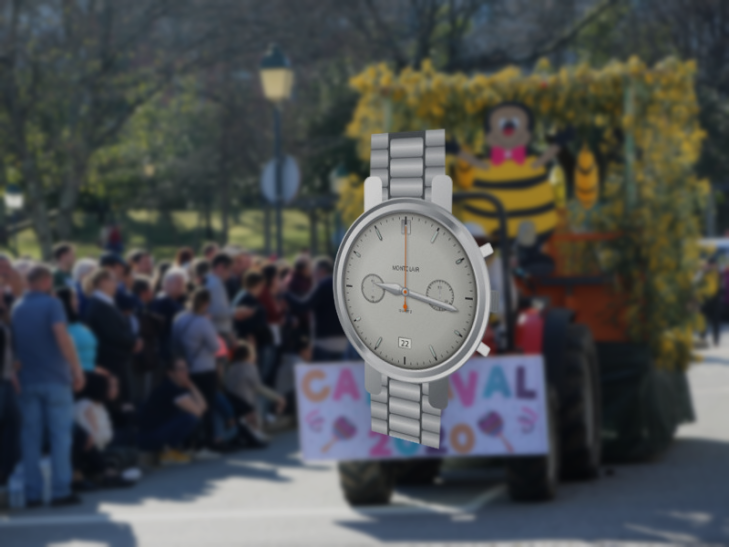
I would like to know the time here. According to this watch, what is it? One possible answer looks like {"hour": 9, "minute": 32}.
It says {"hour": 9, "minute": 17}
